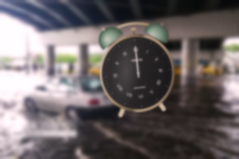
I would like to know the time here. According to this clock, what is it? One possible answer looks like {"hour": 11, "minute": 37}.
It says {"hour": 12, "minute": 0}
